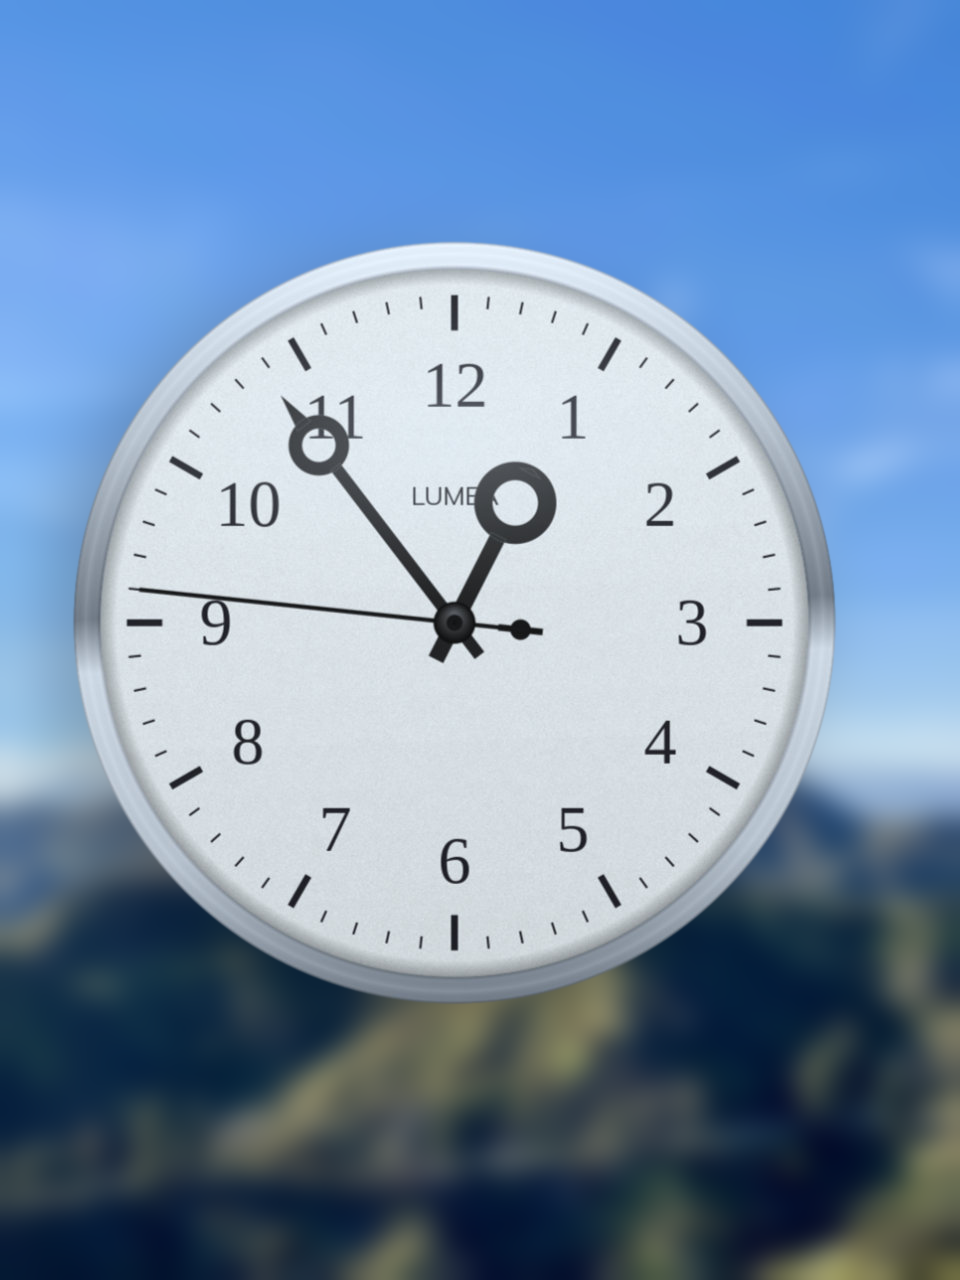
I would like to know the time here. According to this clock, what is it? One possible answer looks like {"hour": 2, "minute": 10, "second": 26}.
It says {"hour": 12, "minute": 53, "second": 46}
